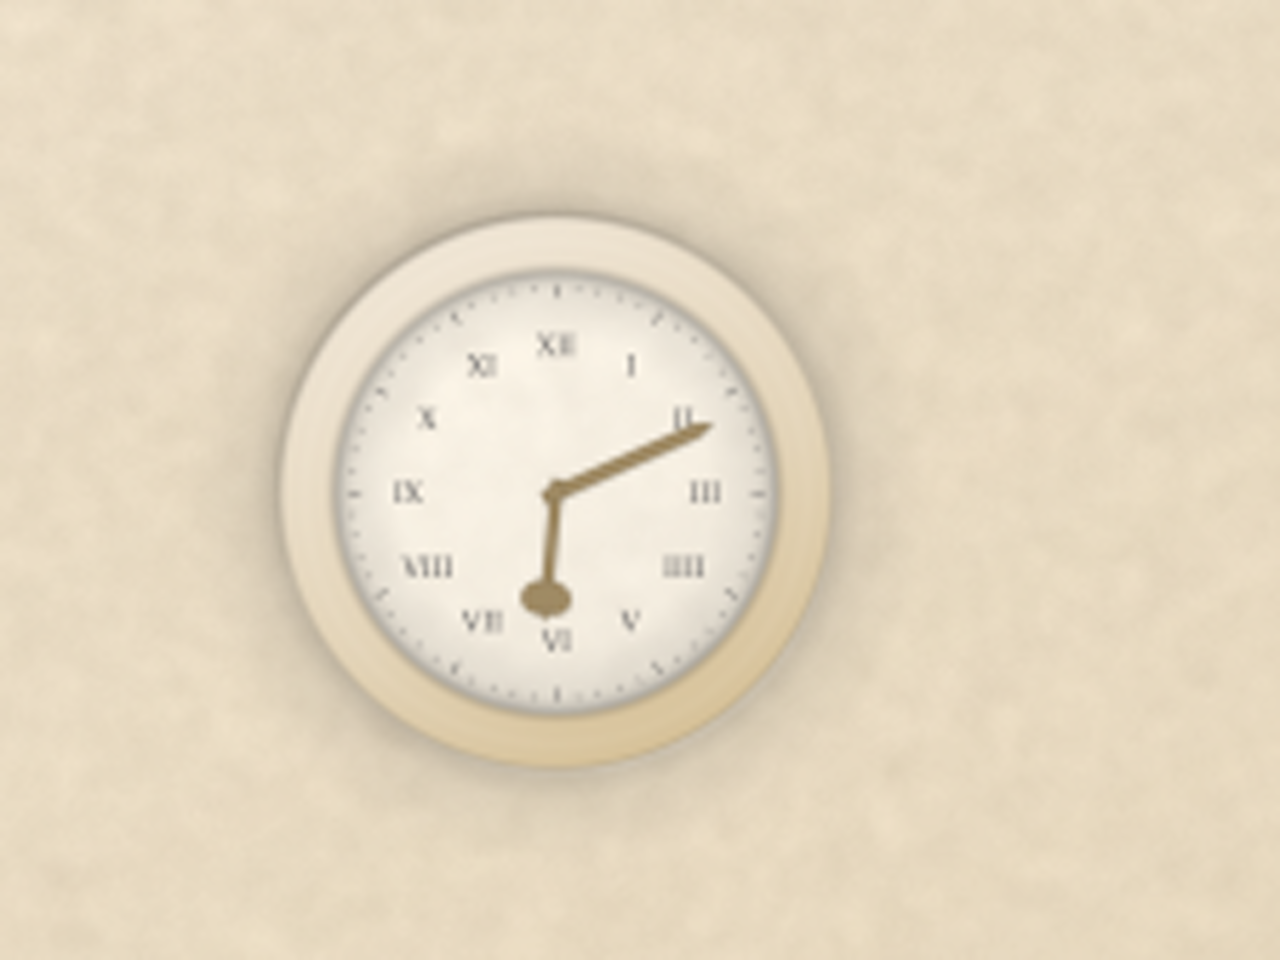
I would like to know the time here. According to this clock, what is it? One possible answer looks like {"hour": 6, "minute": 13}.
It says {"hour": 6, "minute": 11}
